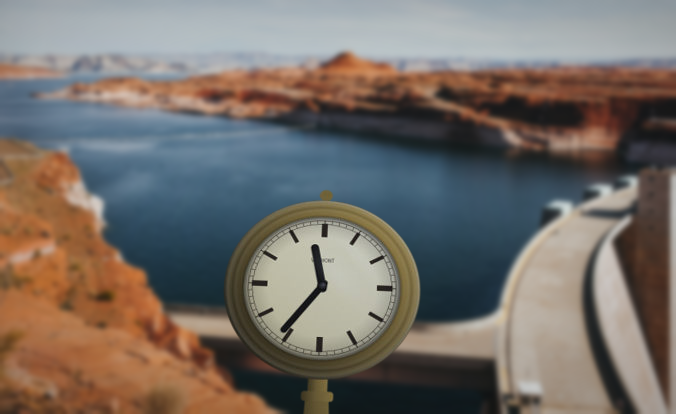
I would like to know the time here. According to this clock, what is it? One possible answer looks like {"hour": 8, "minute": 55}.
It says {"hour": 11, "minute": 36}
